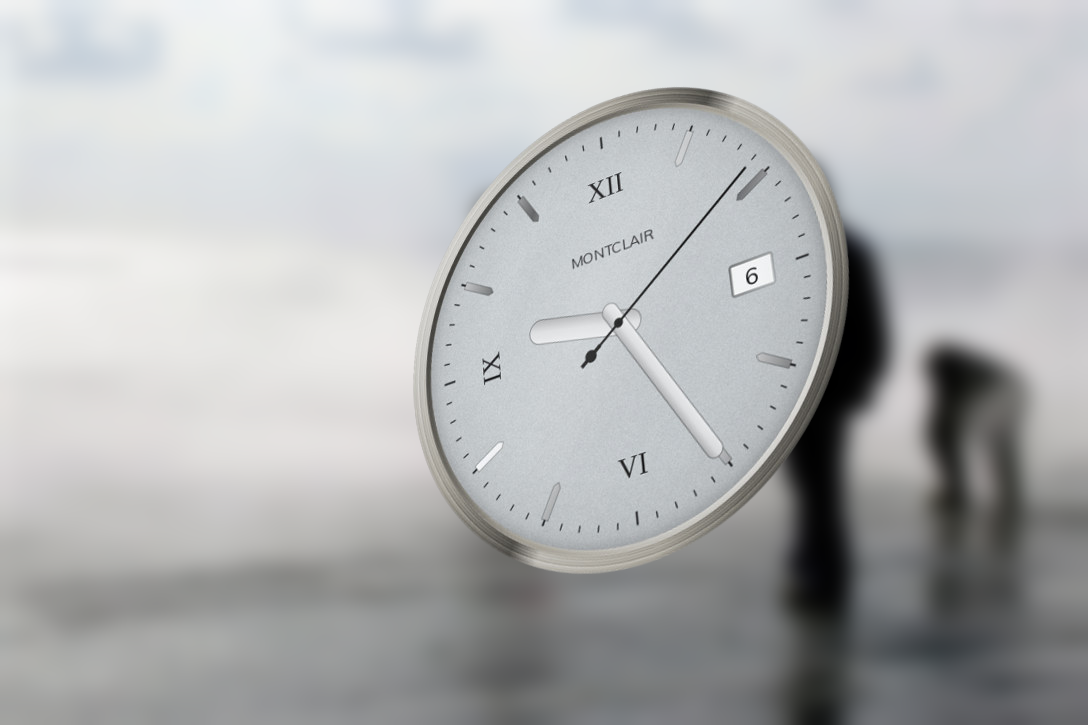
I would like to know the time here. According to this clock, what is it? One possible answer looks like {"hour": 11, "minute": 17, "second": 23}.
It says {"hour": 9, "minute": 25, "second": 9}
